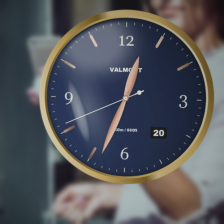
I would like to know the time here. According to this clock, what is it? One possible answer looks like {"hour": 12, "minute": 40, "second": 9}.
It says {"hour": 12, "minute": 33, "second": 41}
